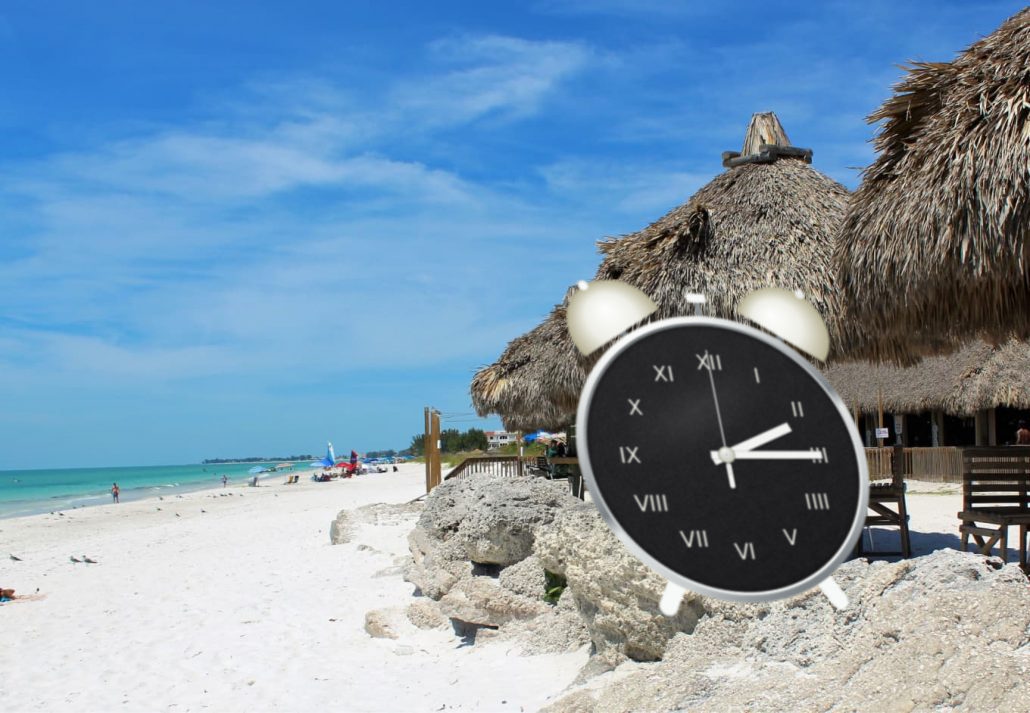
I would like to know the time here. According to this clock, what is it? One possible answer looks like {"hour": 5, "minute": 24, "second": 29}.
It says {"hour": 2, "minute": 15, "second": 0}
